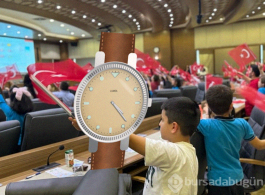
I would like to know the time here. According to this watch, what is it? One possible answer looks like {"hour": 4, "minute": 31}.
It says {"hour": 4, "minute": 23}
